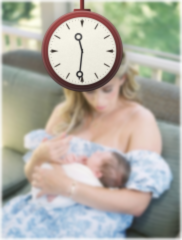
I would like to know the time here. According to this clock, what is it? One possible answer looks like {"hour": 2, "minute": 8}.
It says {"hour": 11, "minute": 31}
